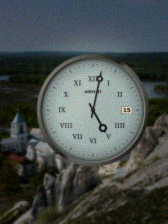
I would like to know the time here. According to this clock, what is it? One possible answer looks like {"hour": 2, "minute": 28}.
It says {"hour": 5, "minute": 2}
